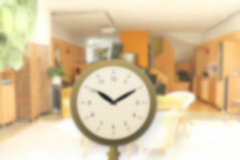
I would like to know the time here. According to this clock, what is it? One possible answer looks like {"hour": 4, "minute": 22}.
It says {"hour": 10, "minute": 10}
